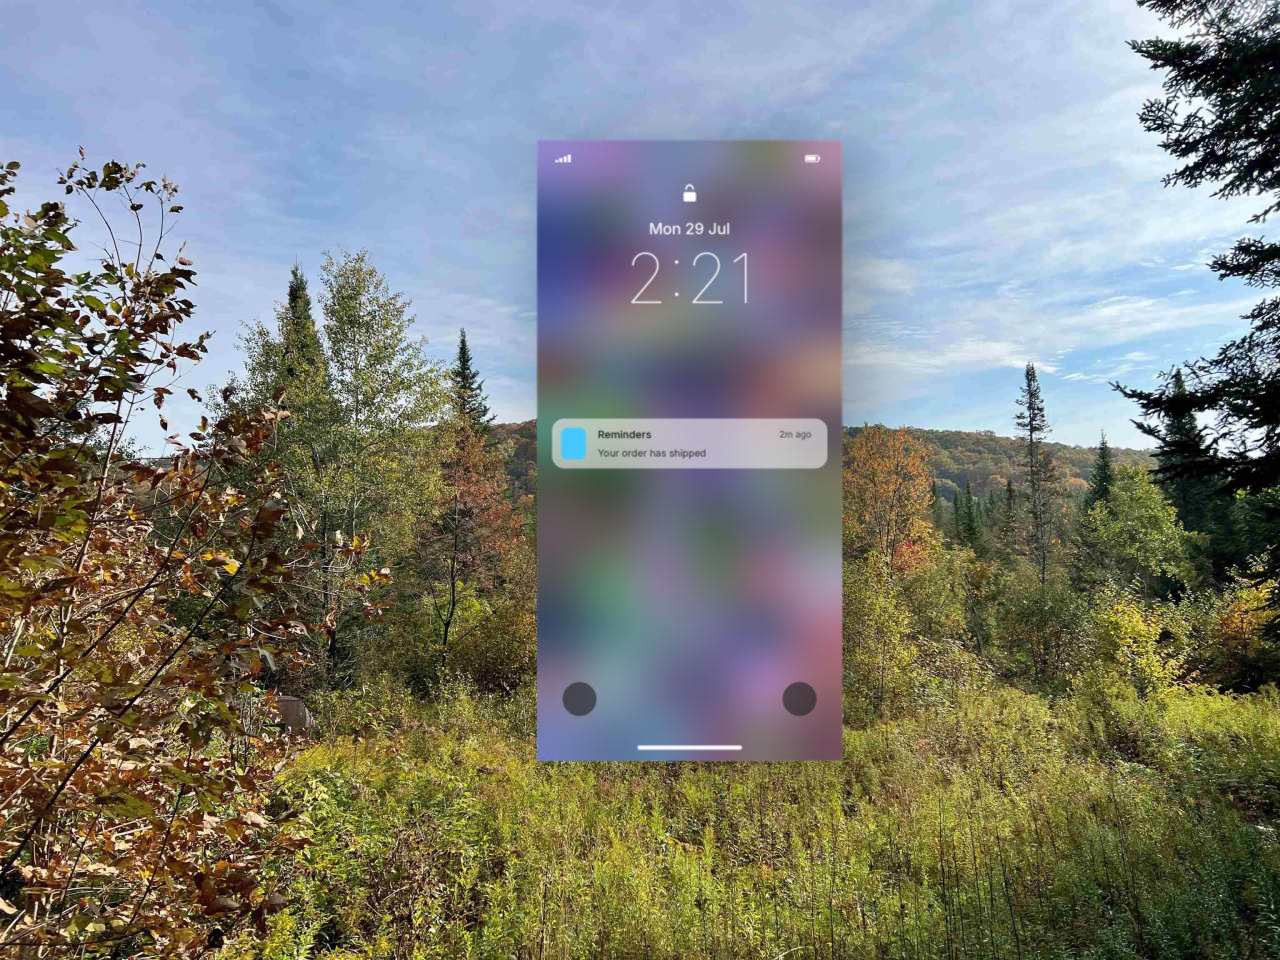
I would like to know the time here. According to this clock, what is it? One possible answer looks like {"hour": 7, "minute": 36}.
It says {"hour": 2, "minute": 21}
